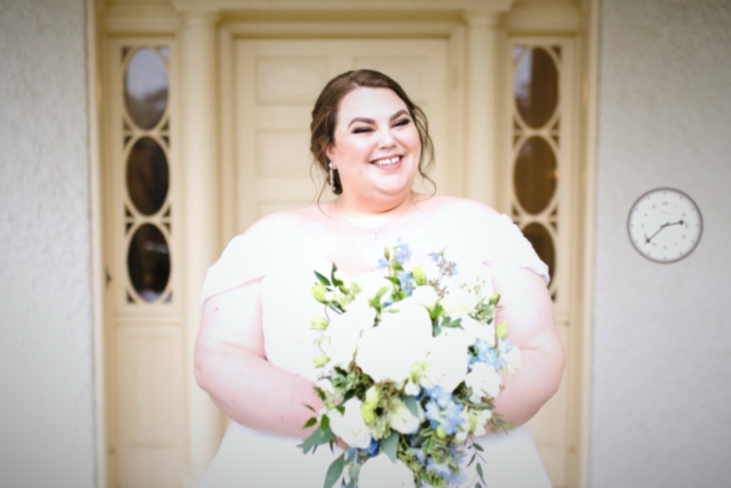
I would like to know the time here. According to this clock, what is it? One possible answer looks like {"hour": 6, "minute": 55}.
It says {"hour": 2, "minute": 38}
